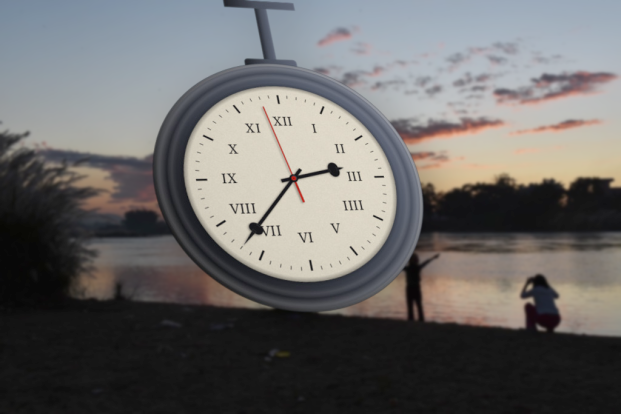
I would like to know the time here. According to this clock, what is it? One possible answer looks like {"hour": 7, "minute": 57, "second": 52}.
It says {"hour": 2, "minute": 36, "second": 58}
